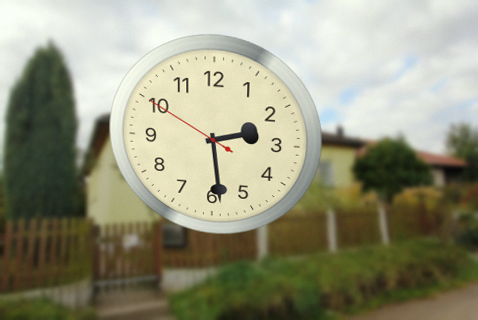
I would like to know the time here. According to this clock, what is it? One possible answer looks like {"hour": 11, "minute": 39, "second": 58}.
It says {"hour": 2, "minute": 28, "second": 50}
